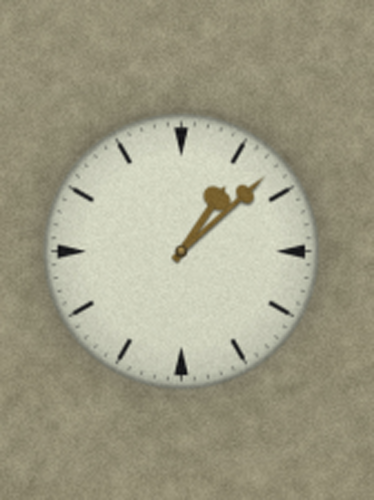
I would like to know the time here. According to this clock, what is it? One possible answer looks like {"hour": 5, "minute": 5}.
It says {"hour": 1, "minute": 8}
